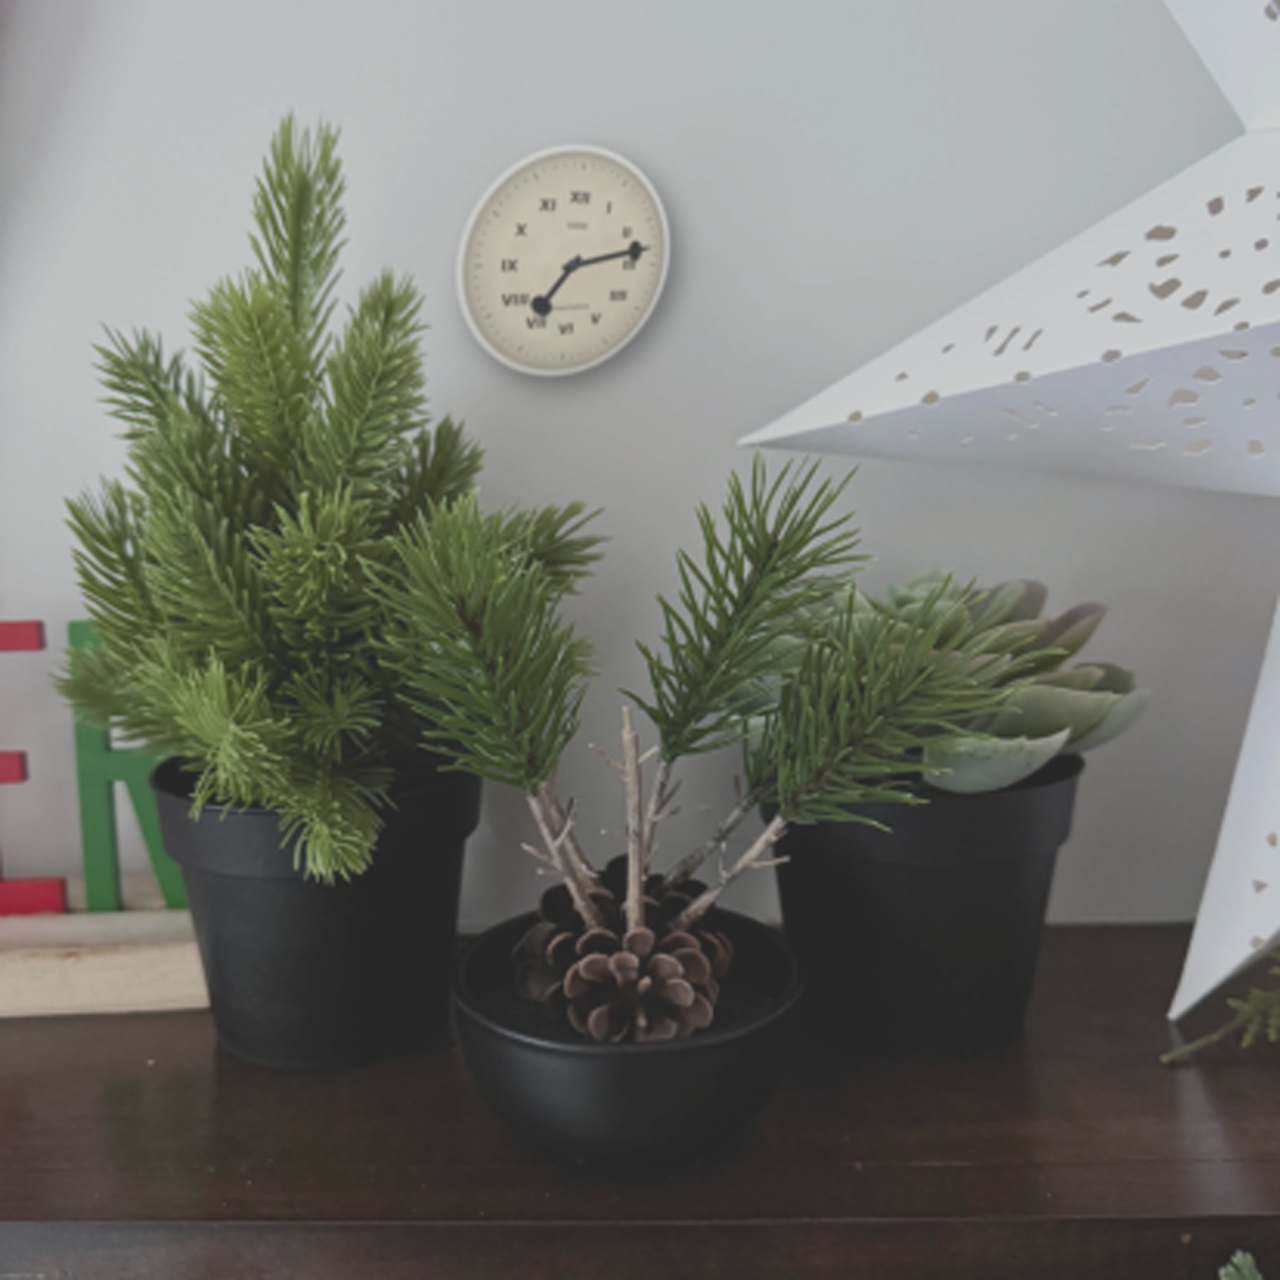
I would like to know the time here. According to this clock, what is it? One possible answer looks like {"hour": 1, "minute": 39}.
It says {"hour": 7, "minute": 13}
